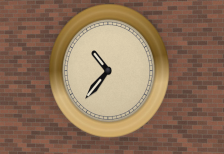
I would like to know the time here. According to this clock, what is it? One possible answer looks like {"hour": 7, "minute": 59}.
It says {"hour": 10, "minute": 37}
